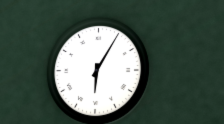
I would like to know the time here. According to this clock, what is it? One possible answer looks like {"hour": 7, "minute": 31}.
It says {"hour": 6, "minute": 5}
